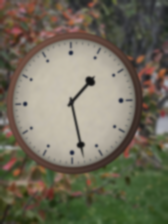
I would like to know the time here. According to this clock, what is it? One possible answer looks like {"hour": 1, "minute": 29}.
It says {"hour": 1, "minute": 28}
